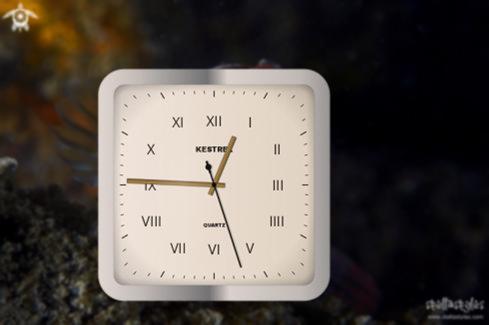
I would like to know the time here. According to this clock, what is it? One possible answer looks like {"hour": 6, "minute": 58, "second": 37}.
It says {"hour": 12, "minute": 45, "second": 27}
